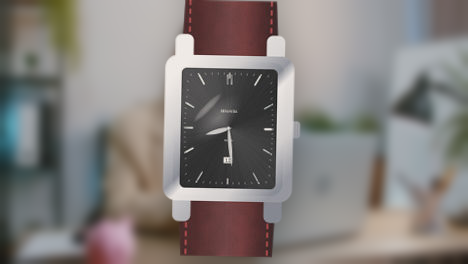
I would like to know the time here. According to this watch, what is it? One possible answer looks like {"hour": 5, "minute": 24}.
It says {"hour": 8, "minute": 29}
